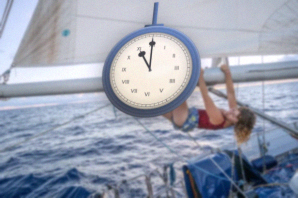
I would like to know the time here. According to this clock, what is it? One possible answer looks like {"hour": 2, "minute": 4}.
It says {"hour": 11, "minute": 0}
